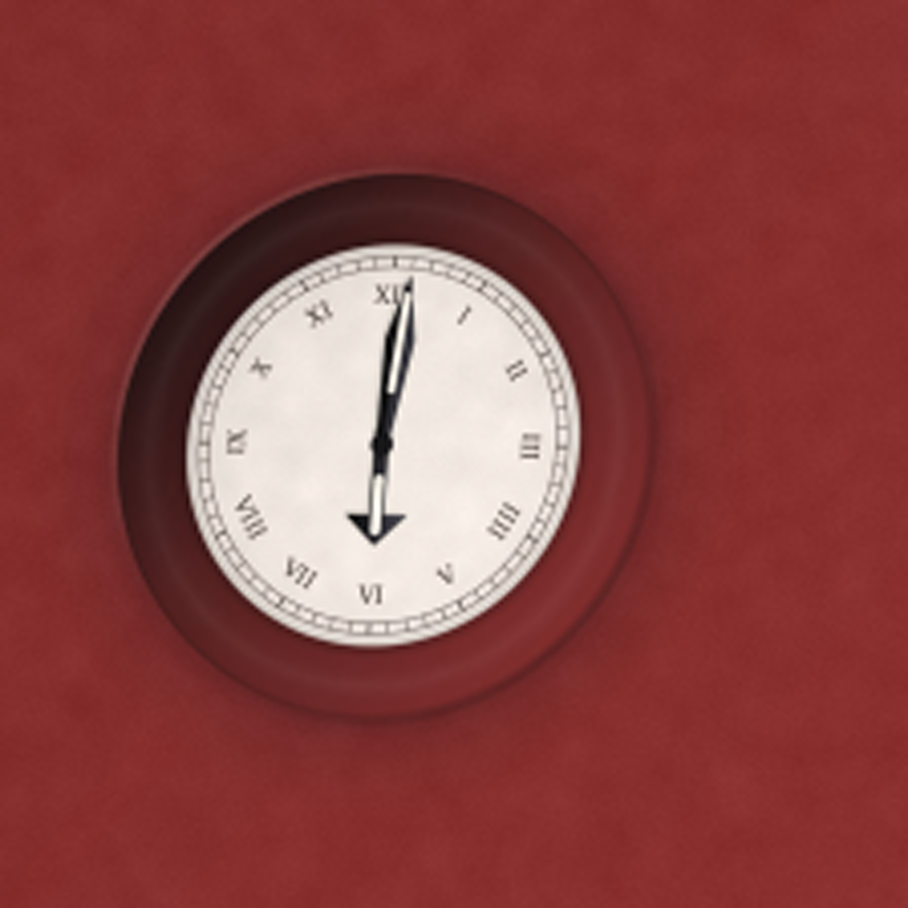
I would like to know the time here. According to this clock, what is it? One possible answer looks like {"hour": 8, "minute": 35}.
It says {"hour": 6, "minute": 1}
